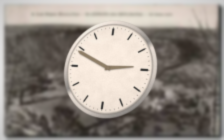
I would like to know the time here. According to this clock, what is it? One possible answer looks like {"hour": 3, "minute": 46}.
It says {"hour": 2, "minute": 49}
